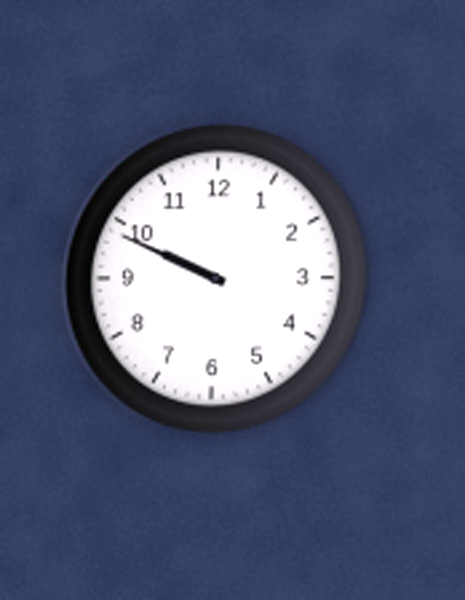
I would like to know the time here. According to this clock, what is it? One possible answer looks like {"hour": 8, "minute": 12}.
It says {"hour": 9, "minute": 49}
